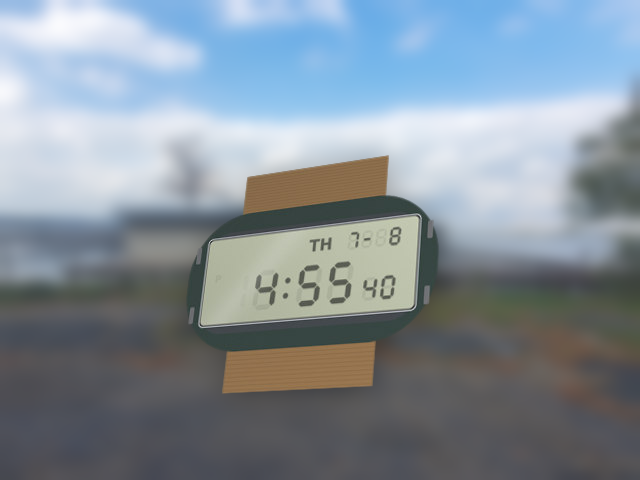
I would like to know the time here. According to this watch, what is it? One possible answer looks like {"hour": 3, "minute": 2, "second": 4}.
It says {"hour": 4, "minute": 55, "second": 40}
